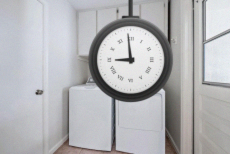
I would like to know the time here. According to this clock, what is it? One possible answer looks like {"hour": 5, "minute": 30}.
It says {"hour": 8, "minute": 59}
